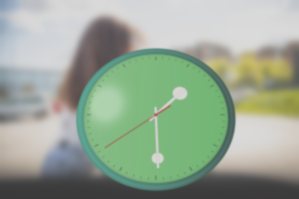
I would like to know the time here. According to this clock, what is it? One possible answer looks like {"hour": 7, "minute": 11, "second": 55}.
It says {"hour": 1, "minute": 29, "second": 39}
